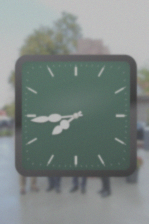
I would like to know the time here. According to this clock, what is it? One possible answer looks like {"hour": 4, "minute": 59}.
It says {"hour": 7, "minute": 44}
